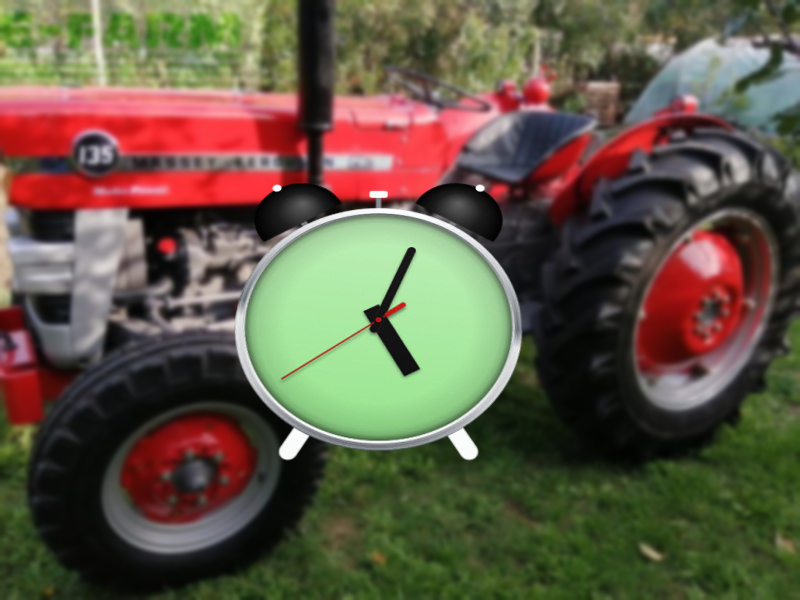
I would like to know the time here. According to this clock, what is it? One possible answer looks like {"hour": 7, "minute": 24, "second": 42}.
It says {"hour": 5, "minute": 3, "second": 39}
